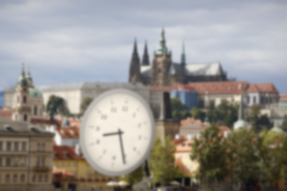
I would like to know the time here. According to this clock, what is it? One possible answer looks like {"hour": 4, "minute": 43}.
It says {"hour": 8, "minute": 26}
